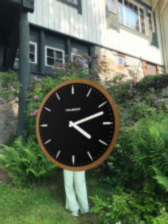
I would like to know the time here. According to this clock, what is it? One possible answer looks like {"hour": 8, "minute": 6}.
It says {"hour": 4, "minute": 12}
